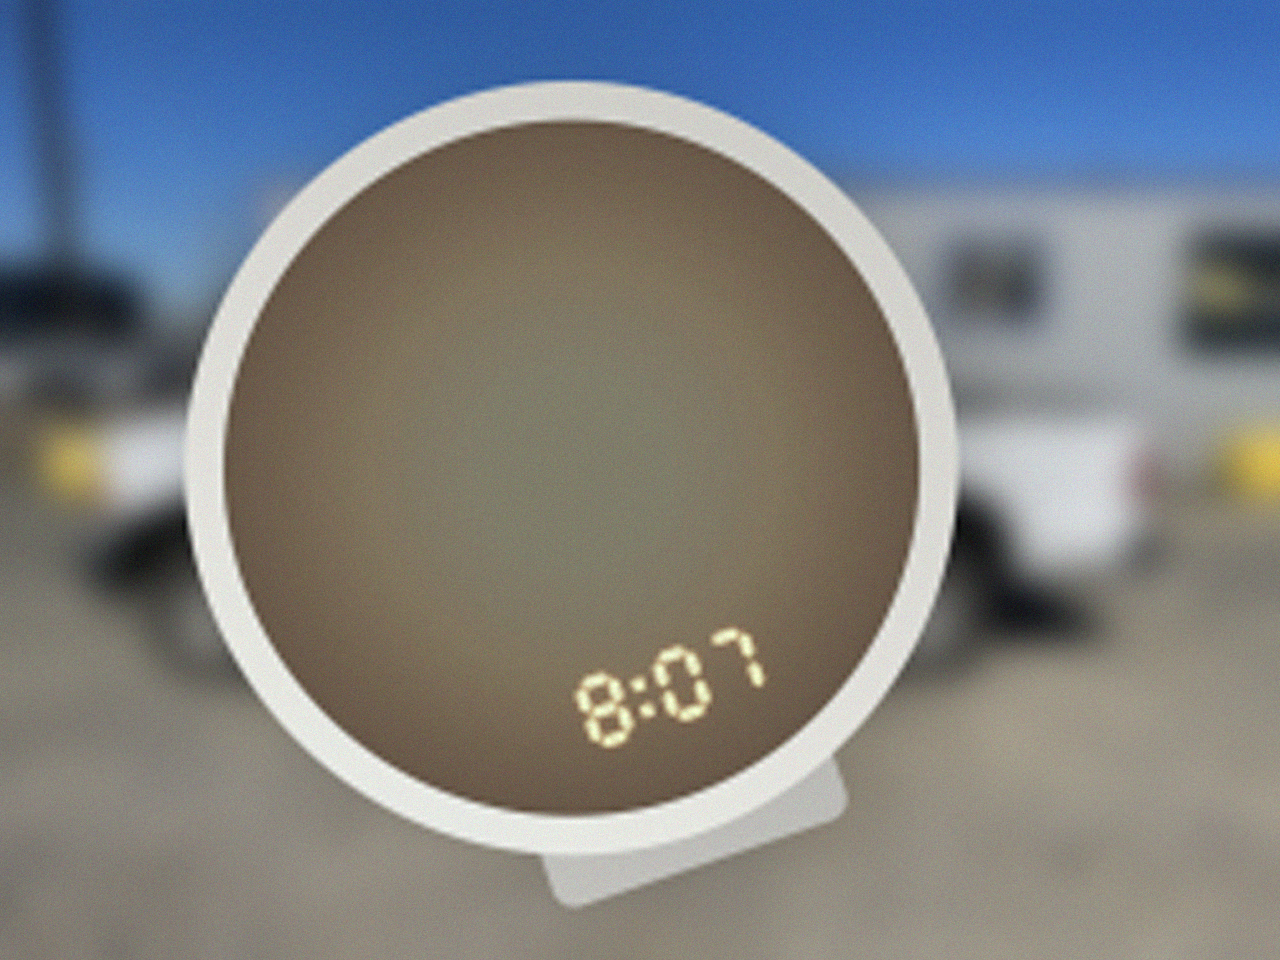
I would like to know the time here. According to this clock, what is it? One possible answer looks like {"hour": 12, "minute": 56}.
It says {"hour": 8, "minute": 7}
